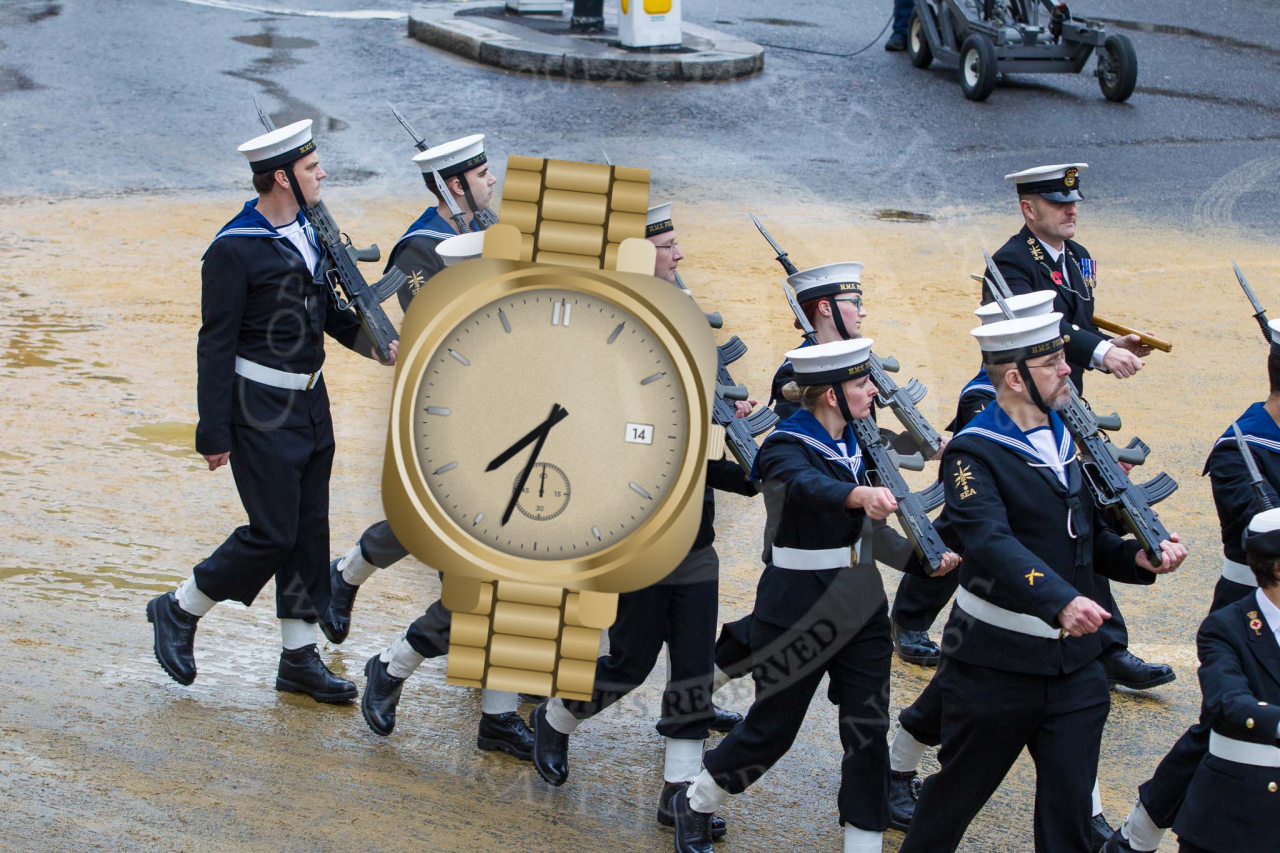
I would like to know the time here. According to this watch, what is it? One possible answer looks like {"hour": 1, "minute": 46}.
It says {"hour": 7, "minute": 33}
